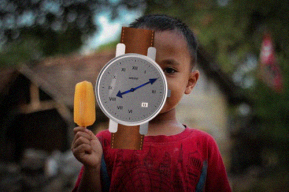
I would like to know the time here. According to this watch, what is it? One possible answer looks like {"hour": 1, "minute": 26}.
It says {"hour": 8, "minute": 10}
